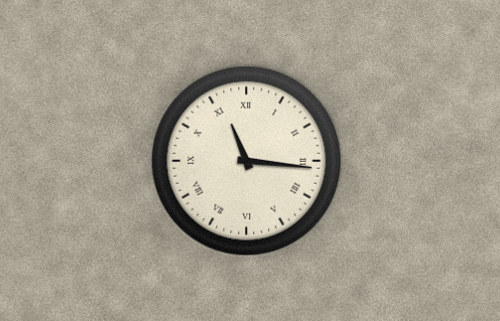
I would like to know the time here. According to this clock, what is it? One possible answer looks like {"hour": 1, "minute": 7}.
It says {"hour": 11, "minute": 16}
